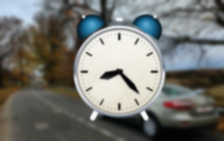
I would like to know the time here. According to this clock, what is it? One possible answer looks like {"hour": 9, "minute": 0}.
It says {"hour": 8, "minute": 23}
